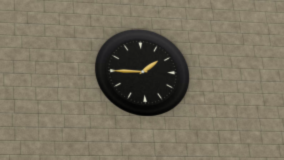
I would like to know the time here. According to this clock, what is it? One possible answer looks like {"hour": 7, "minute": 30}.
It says {"hour": 1, "minute": 45}
